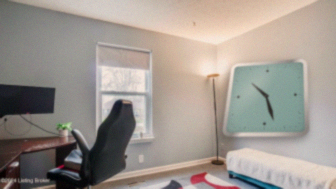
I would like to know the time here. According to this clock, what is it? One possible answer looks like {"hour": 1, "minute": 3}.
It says {"hour": 10, "minute": 27}
